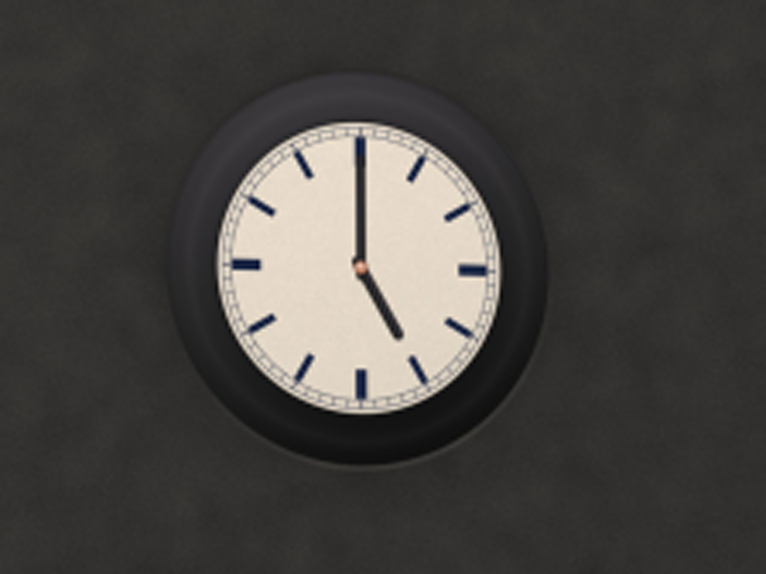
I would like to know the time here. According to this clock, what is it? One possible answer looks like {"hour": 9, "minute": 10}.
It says {"hour": 5, "minute": 0}
